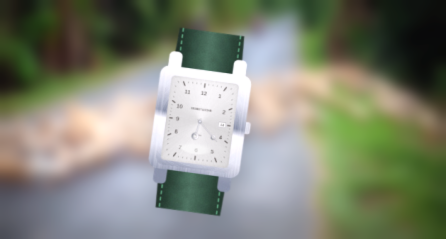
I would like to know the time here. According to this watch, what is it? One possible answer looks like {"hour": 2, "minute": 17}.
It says {"hour": 6, "minute": 22}
